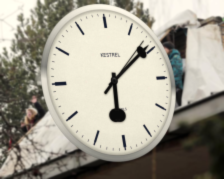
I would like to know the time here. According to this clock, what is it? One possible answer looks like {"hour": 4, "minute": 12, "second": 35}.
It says {"hour": 6, "minute": 9, "second": 8}
